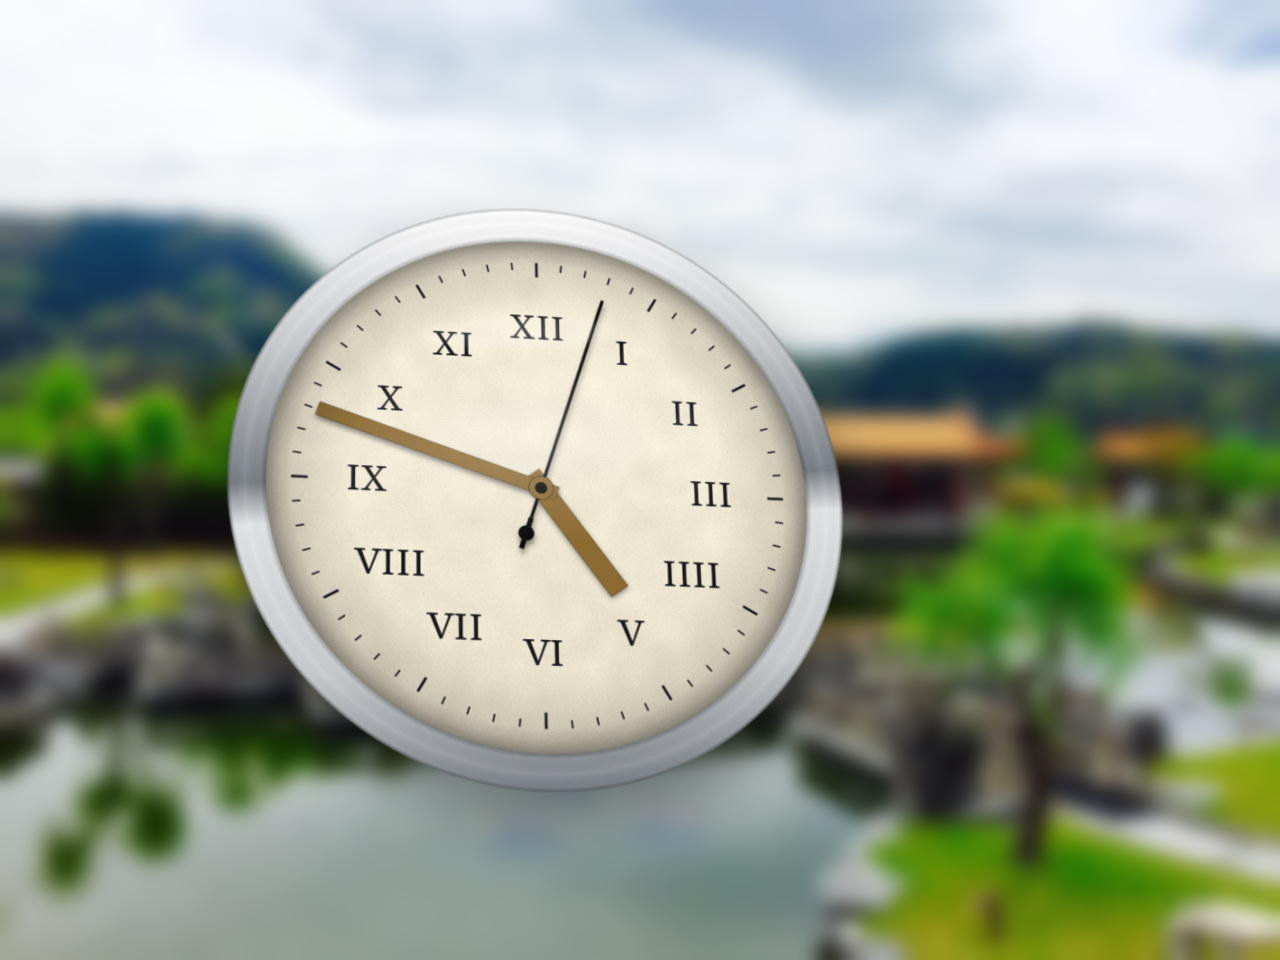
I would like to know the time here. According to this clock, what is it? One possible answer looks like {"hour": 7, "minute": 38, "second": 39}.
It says {"hour": 4, "minute": 48, "second": 3}
